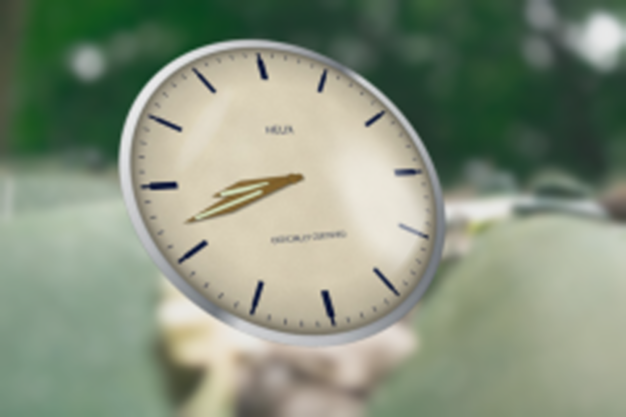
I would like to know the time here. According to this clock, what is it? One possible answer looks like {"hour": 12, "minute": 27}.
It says {"hour": 8, "minute": 42}
